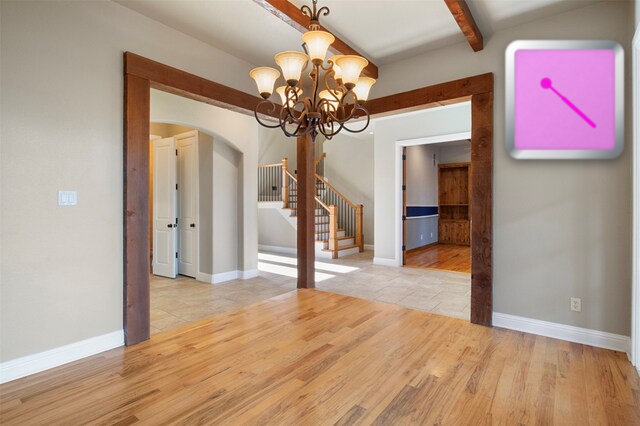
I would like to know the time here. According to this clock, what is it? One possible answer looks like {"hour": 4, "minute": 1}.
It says {"hour": 10, "minute": 22}
